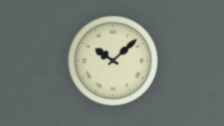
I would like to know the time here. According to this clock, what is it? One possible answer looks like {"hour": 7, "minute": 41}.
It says {"hour": 10, "minute": 8}
